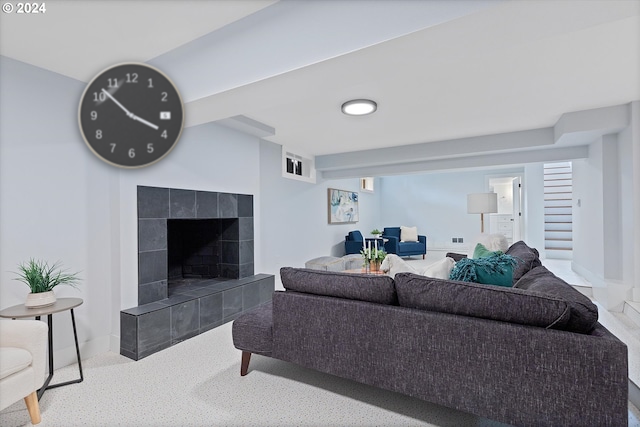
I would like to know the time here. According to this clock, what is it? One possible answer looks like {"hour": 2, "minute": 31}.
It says {"hour": 3, "minute": 52}
